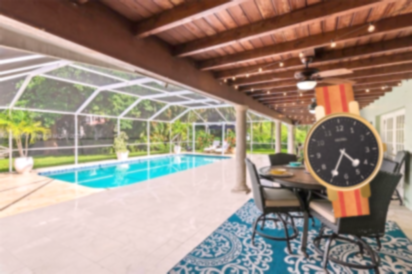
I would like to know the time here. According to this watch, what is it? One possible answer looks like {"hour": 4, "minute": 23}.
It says {"hour": 4, "minute": 35}
